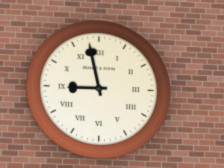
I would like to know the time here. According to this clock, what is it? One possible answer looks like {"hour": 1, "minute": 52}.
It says {"hour": 8, "minute": 58}
